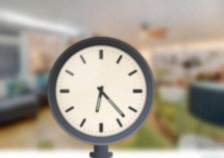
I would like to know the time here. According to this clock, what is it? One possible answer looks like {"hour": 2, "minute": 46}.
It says {"hour": 6, "minute": 23}
